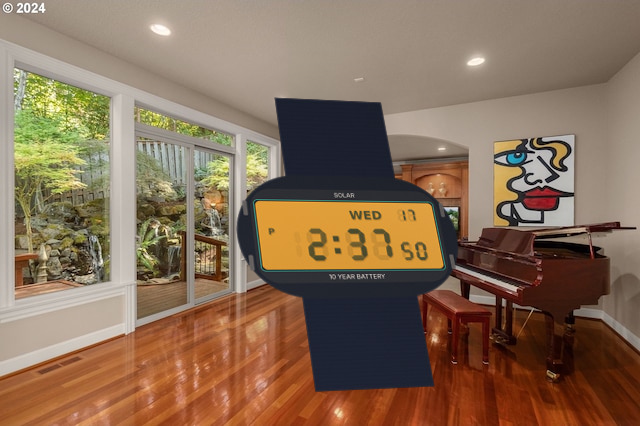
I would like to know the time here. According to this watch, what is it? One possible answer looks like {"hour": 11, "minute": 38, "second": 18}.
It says {"hour": 2, "minute": 37, "second": 50}
